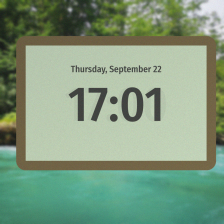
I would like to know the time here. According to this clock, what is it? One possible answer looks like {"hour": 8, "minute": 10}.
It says {"hour": 17, "minute": 1}
